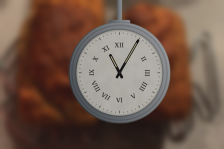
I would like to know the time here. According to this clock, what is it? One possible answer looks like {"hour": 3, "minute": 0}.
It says {"hour": 11, "minute": 5}
